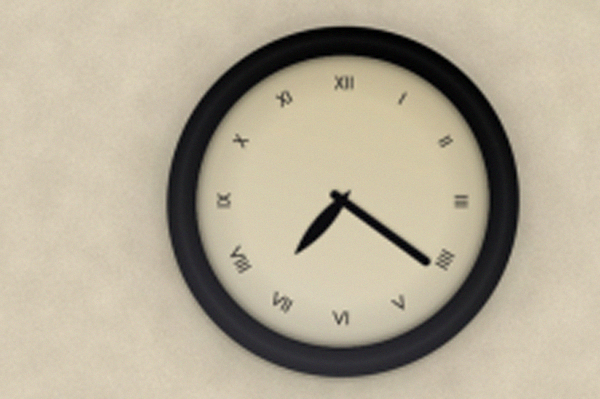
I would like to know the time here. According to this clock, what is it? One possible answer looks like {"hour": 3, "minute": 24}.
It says {"hour": 7, "minute": 21}
